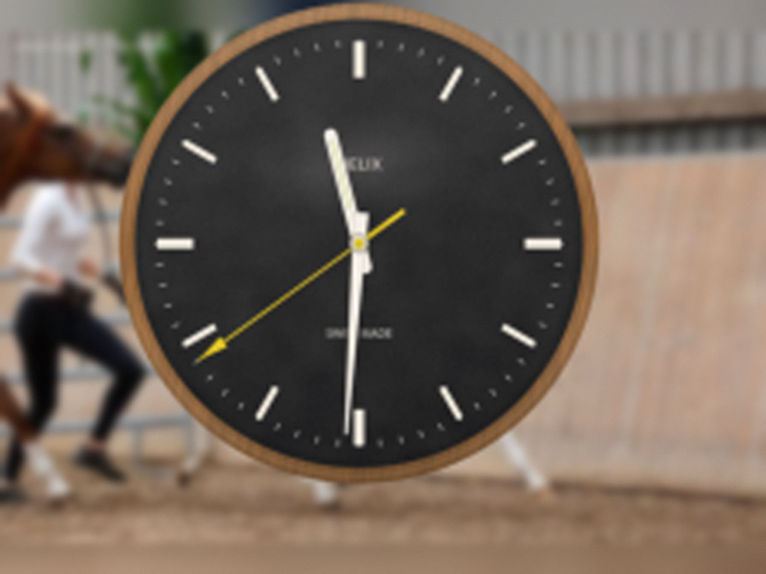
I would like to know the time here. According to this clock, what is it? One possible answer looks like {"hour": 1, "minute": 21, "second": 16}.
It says {"hour": 11, "minute": 30, "second": 39}
